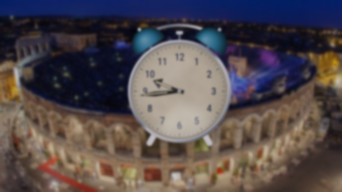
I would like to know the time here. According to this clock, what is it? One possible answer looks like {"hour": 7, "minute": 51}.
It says {"hour": 9, "minute": 44}
